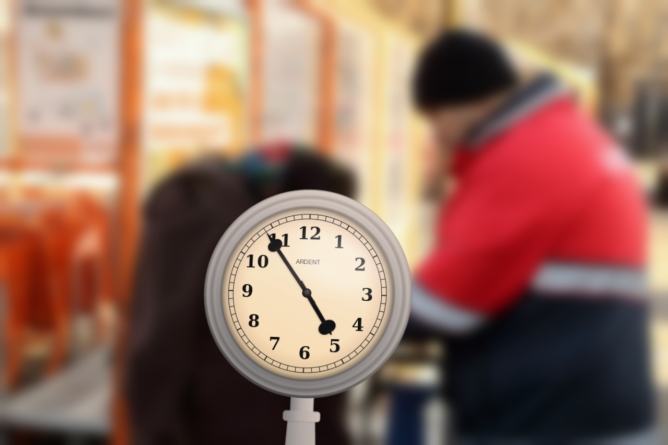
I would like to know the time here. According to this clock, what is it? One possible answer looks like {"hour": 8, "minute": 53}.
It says {"hour": 4, "minute": 54}
